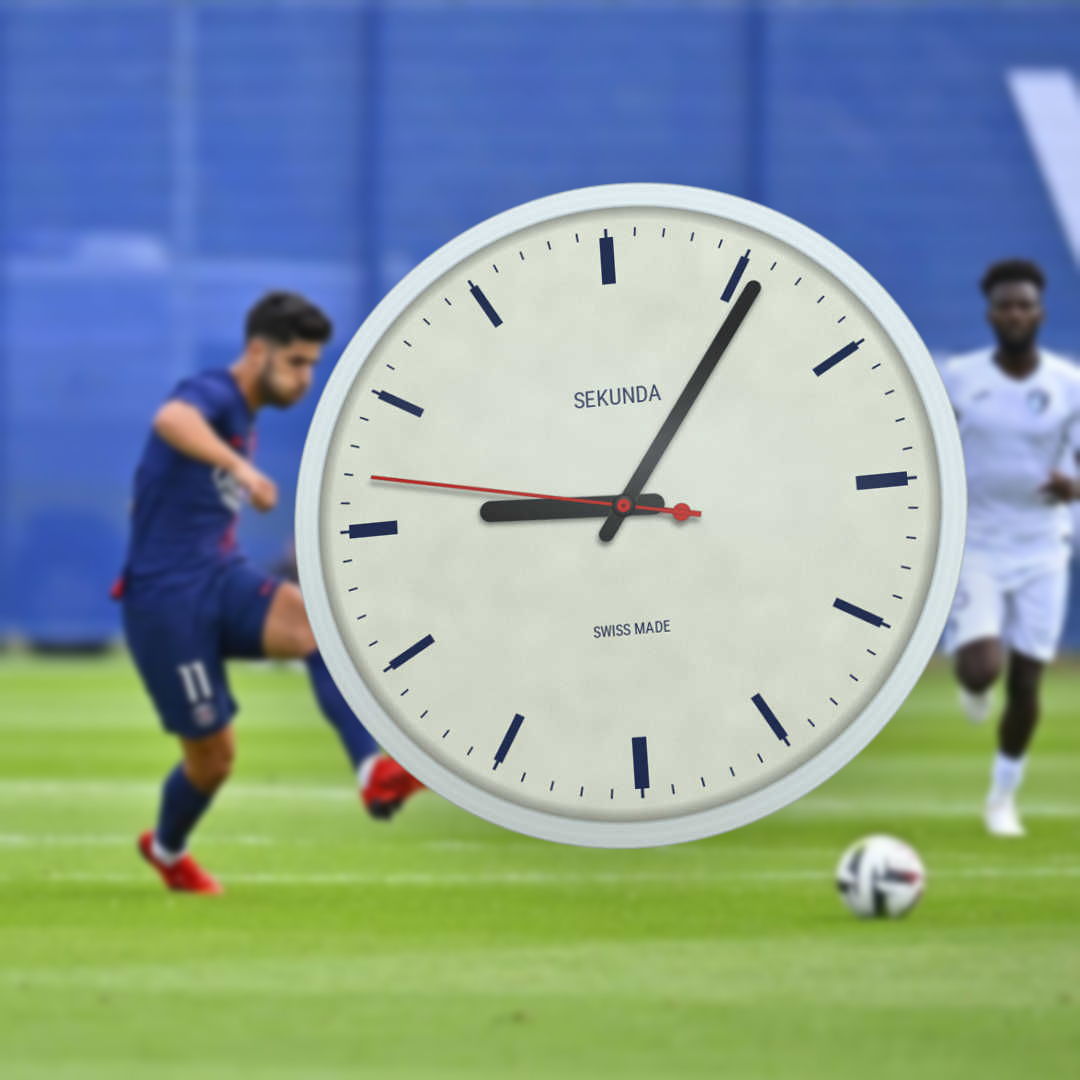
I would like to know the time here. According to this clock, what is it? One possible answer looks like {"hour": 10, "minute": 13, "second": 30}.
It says {"hour": 9, "minute": 5, "second": 47}
